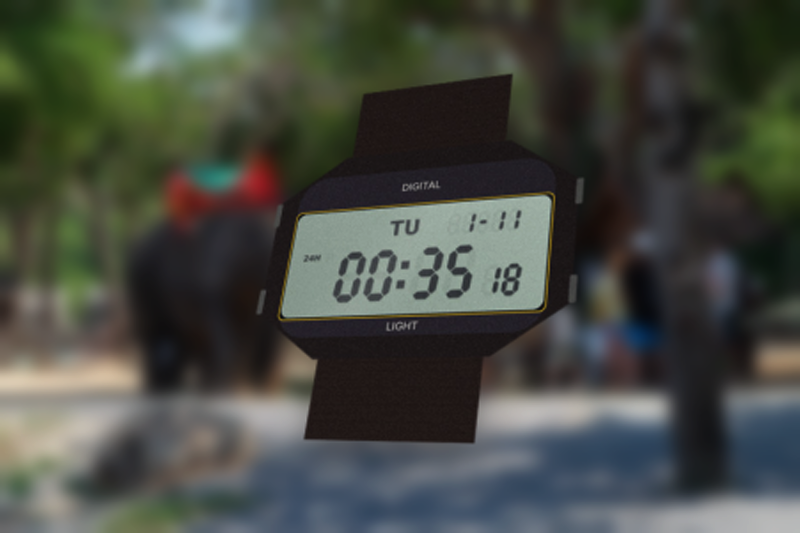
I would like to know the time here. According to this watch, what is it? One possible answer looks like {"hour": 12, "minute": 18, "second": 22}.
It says {"hour": 0, "minute": 35, "second": 18}
